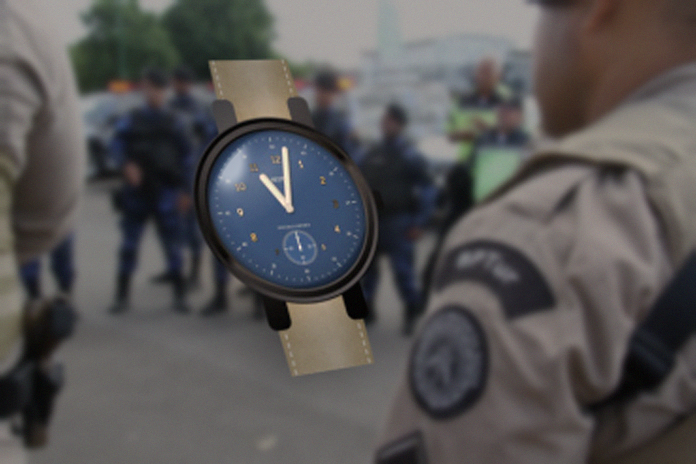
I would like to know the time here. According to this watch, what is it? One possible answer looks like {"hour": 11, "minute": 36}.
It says {"hour": 11, "minute": 2}
